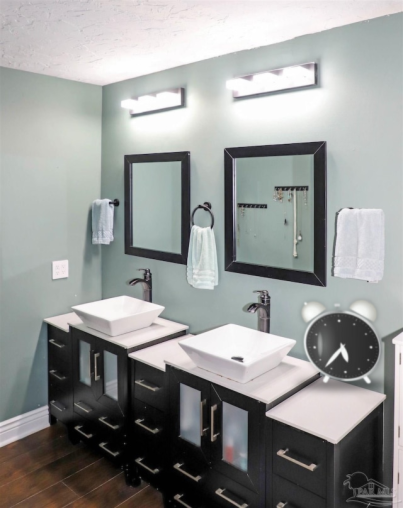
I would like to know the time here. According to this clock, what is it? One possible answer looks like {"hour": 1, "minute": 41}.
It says {"hour": 5, "minute": 37}
